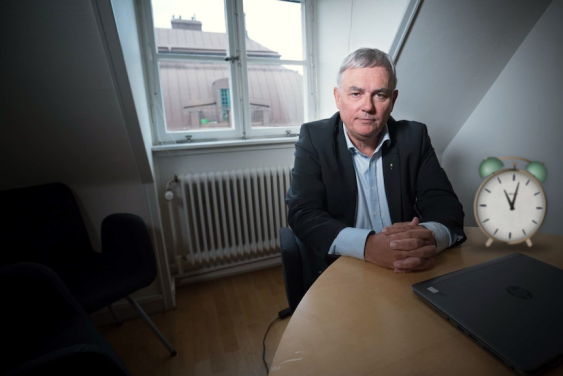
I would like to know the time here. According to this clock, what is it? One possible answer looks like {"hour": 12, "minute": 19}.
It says {"hour": 11, "minute": 2}
